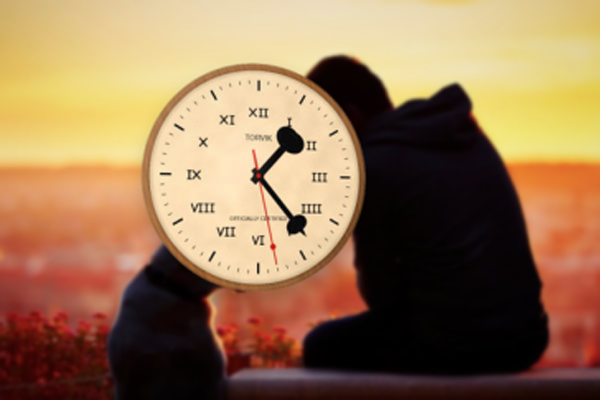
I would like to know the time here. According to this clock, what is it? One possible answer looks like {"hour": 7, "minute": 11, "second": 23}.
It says {"hour": 1, "minute": 23, "second": 28}
